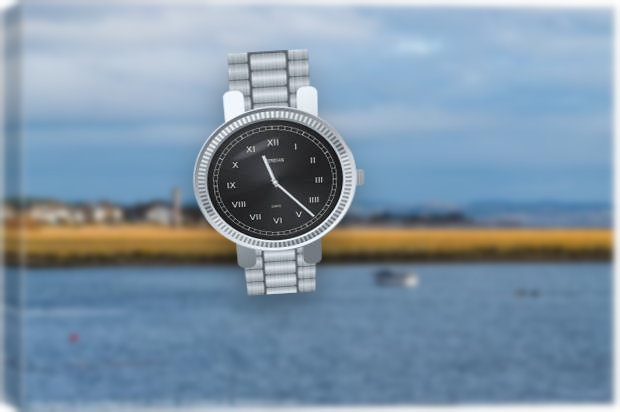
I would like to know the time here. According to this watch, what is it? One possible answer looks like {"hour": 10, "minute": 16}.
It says {"hour": 11, "minute": 23}
